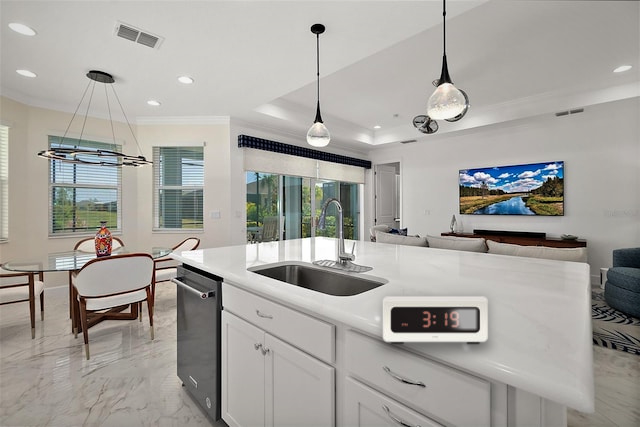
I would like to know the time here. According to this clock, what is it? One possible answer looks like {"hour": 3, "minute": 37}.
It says {"hour": 3, "minute": 19}
